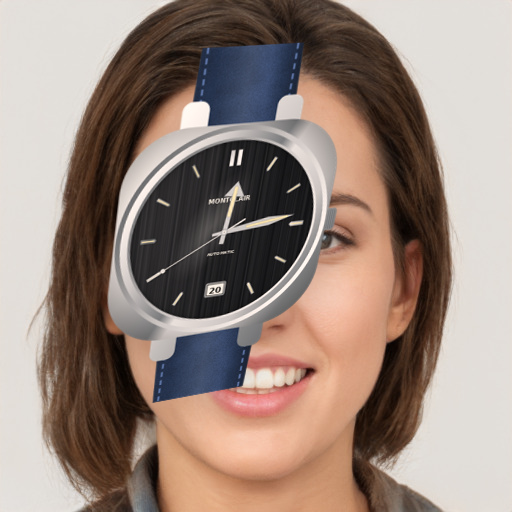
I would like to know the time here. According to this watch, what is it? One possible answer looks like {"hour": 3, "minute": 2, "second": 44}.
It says {"hour": 12, "minute": 13, "second": 40}
